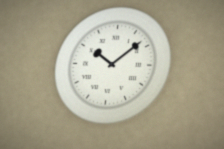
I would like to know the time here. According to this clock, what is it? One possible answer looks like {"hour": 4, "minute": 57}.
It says {"hour": 10, "minute": 8}
